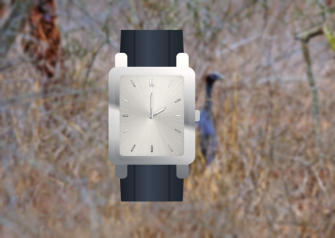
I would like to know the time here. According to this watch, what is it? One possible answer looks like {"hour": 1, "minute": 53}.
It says {"hour": 2, "minute": 0}
